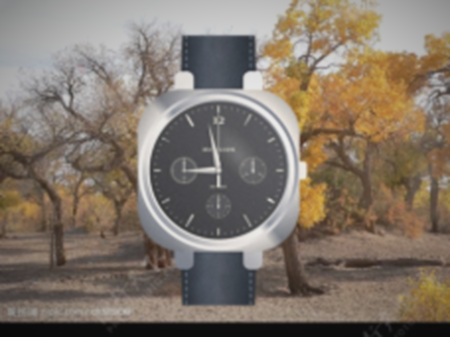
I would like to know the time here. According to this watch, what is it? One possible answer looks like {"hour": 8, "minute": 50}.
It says {"hour": 8, "minute": 58}
